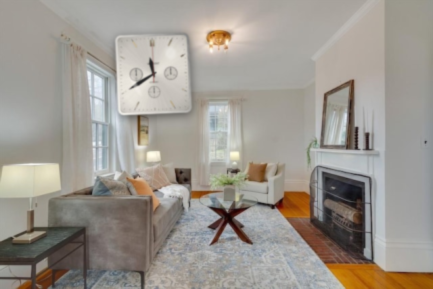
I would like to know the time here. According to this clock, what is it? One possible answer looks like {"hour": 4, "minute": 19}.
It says {"hour": 11, "minute": 40}
